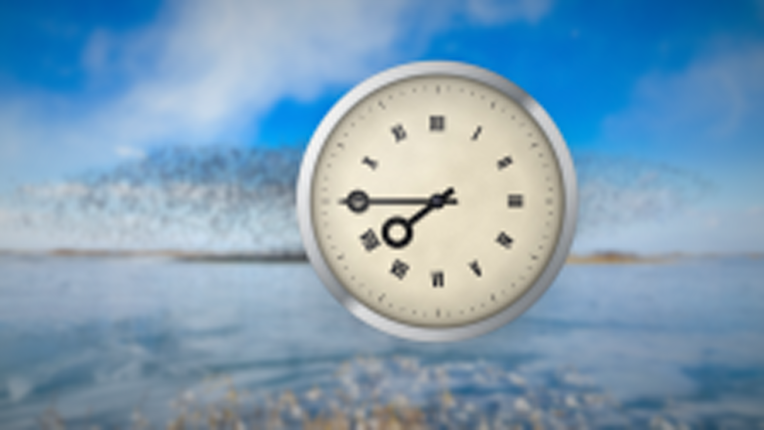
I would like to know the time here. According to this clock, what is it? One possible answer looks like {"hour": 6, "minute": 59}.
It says {"hour": 7, "minute": 45}
